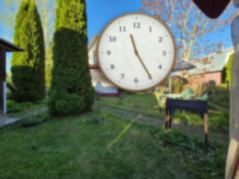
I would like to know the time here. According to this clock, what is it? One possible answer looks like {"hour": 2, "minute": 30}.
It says {"hour": 11, "minute": 25}
